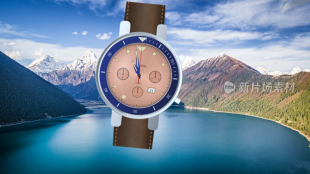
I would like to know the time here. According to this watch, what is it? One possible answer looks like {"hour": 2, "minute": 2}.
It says {"hour": 10, "minute": 58}
